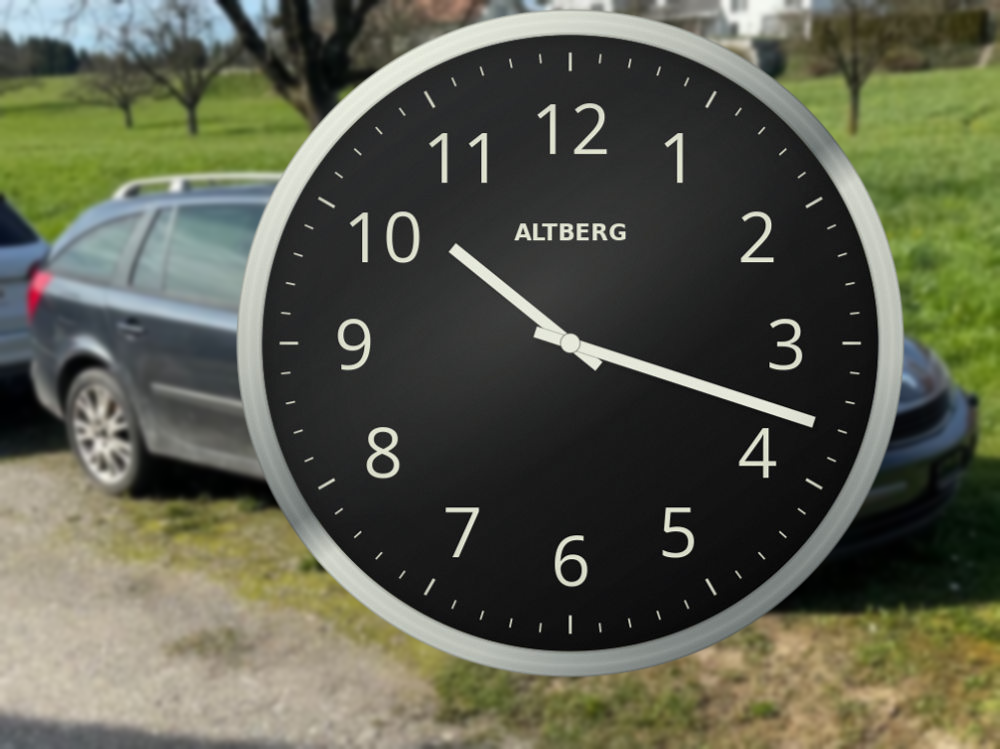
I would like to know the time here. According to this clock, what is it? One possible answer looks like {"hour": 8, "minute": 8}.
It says {"hour": 10, "minute": 18}
